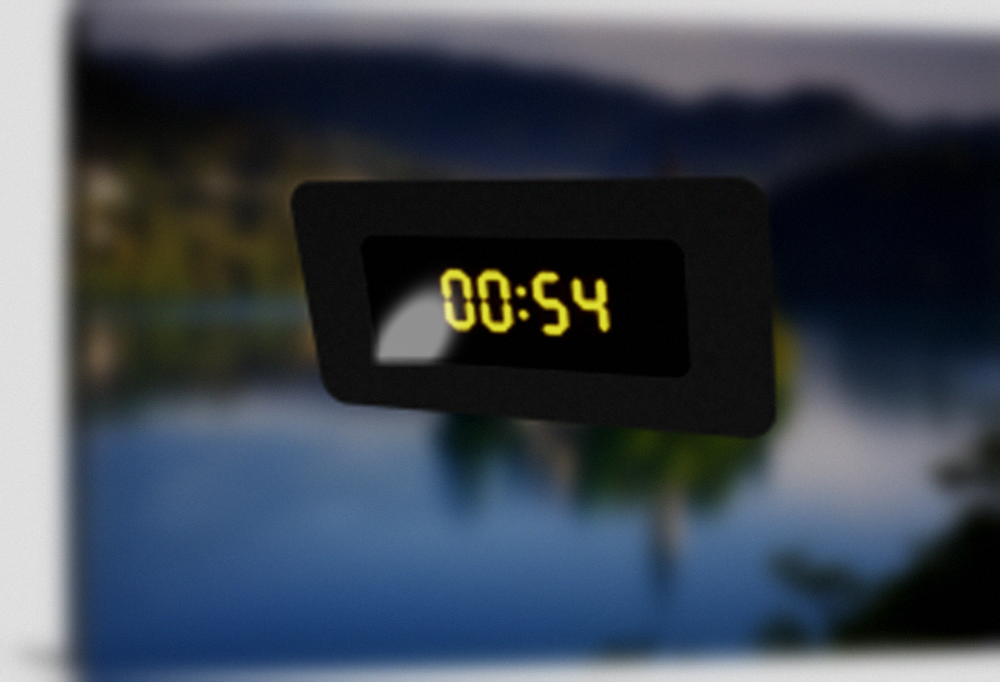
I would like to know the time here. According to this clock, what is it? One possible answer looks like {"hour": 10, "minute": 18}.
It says {"hour": 0, "minute": 54}
